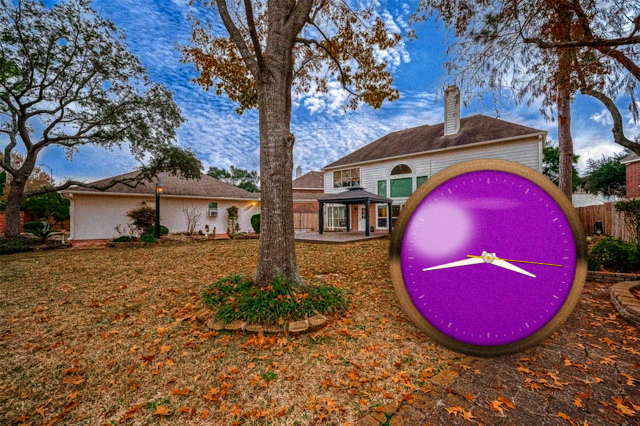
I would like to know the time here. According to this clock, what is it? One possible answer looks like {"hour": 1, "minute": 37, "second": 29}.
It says {"hour": 3, "minute": 43, "second": 16}
